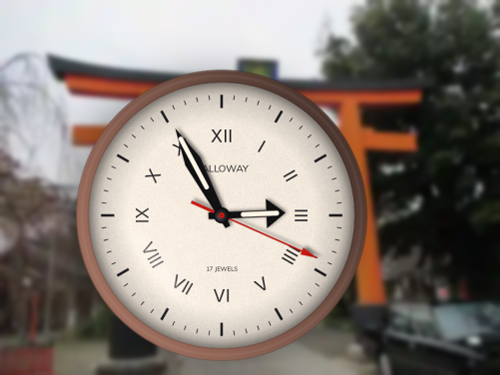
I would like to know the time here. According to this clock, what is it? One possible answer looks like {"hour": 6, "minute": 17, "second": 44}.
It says {"hour": 2, "minute": 55, "second": 19}
